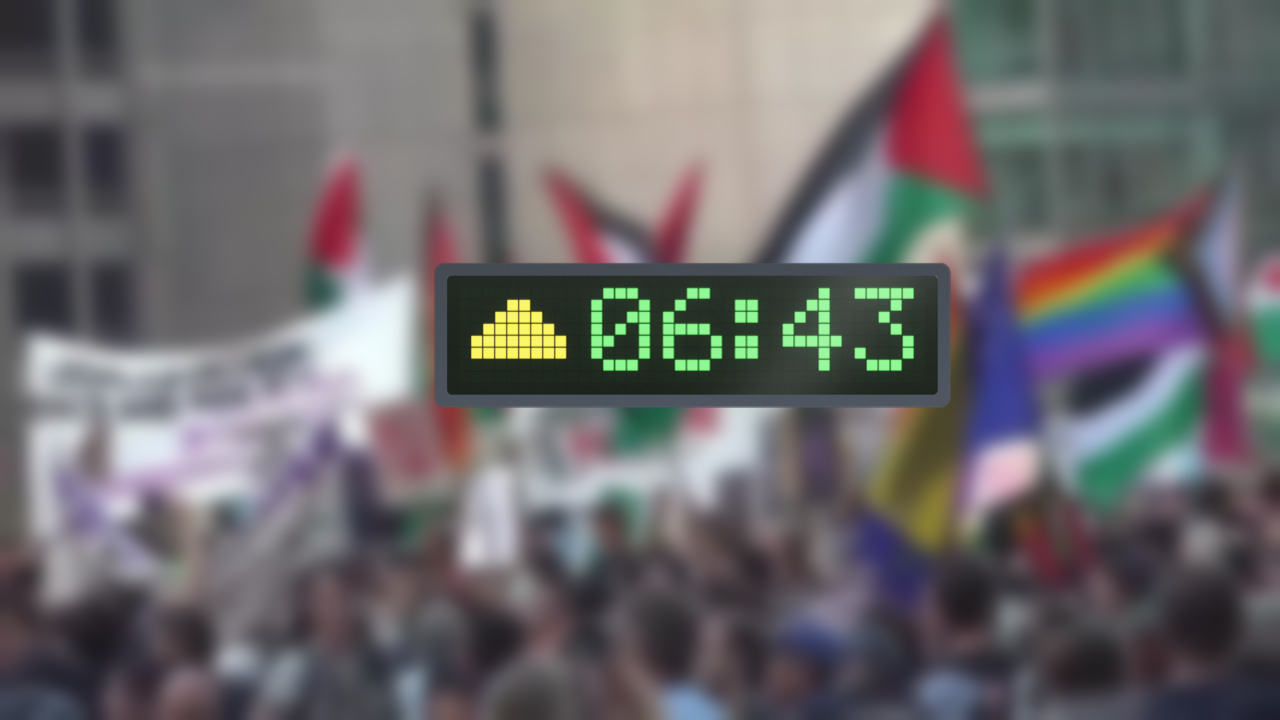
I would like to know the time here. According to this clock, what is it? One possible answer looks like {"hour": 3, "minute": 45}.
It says {"hour": 6, "minute": 43}
